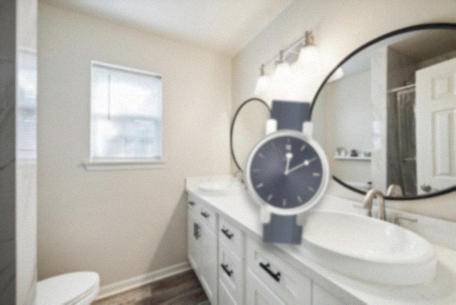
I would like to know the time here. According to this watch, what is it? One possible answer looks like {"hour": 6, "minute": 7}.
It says {"hour": 12, "minute": 10}
